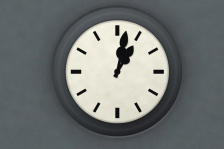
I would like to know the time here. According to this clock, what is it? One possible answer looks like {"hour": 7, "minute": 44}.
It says {"hour": 1, "minute": 2}
